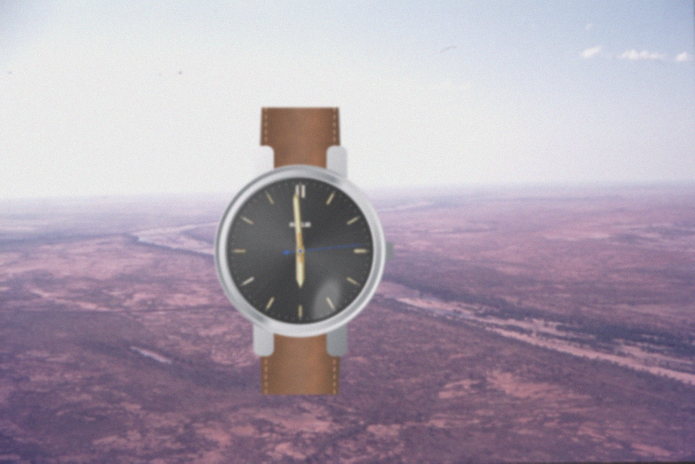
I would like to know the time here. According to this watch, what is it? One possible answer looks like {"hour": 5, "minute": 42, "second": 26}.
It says {"hour": 5, "minute": 59, "second": 14}
